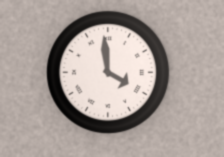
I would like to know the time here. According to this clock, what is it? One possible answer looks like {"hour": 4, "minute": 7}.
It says {"hour": 3, "minute": 59}
